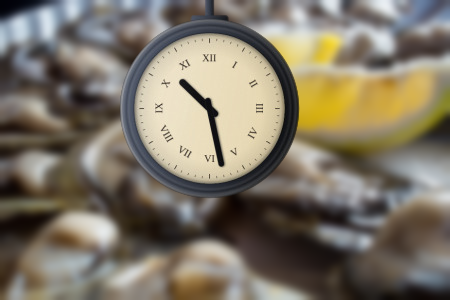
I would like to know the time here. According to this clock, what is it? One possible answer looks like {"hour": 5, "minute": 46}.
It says {"hour": 10, "minute": 28}
